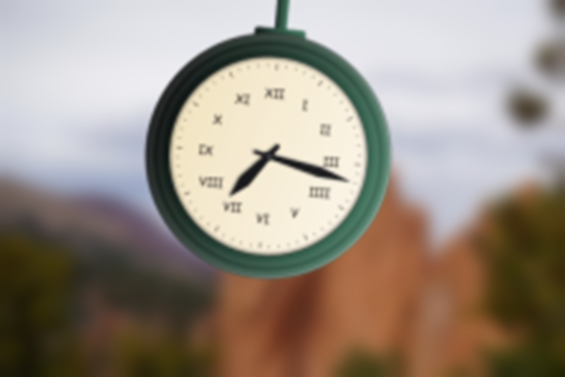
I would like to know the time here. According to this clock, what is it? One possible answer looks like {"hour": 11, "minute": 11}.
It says {"hour": 7, "minute": 17}
